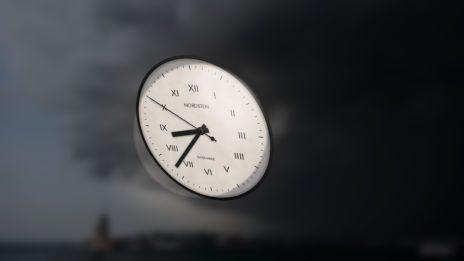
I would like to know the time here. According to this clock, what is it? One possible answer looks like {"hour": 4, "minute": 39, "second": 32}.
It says {"hour": 8, "minute": 36, "second": 50}
